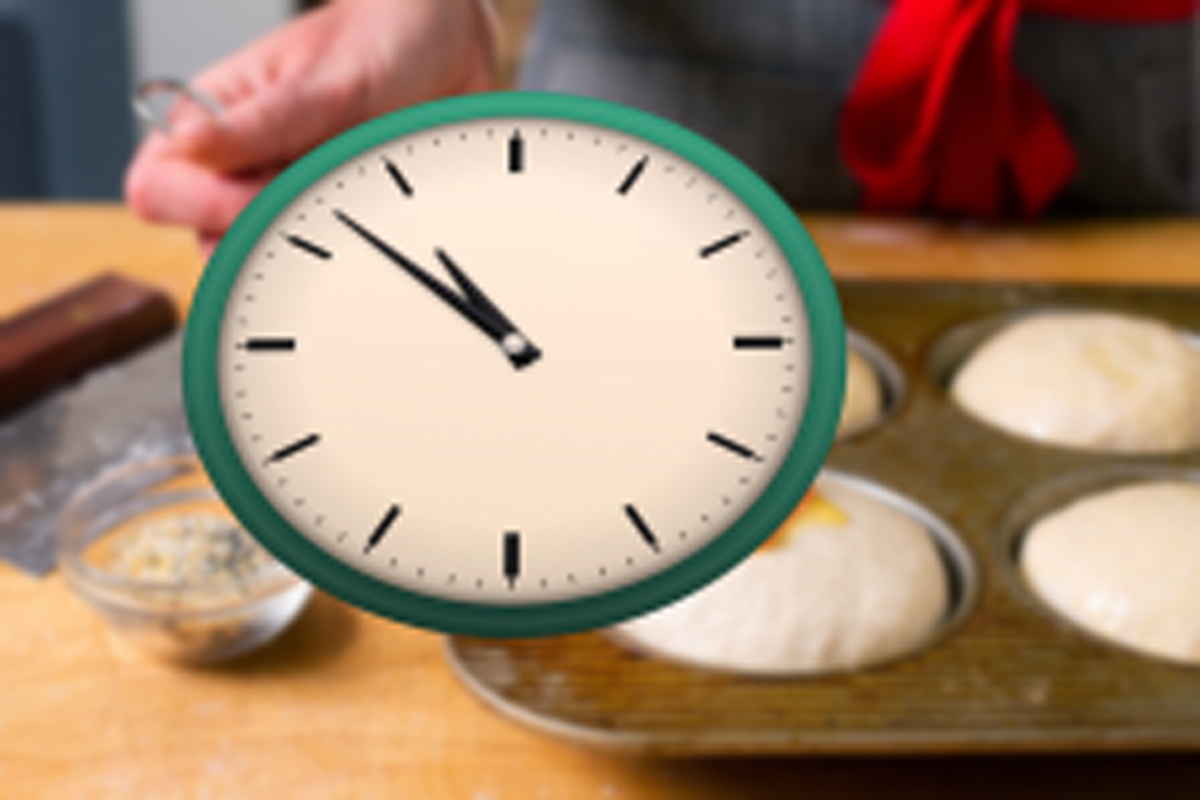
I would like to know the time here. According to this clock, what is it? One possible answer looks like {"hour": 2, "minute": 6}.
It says {"hour": 10, "minute": 52}
